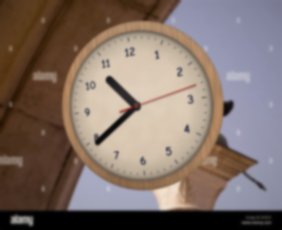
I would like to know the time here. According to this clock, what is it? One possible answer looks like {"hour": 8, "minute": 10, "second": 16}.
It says {"hour": 10, "minute": 39, "second": 13}
